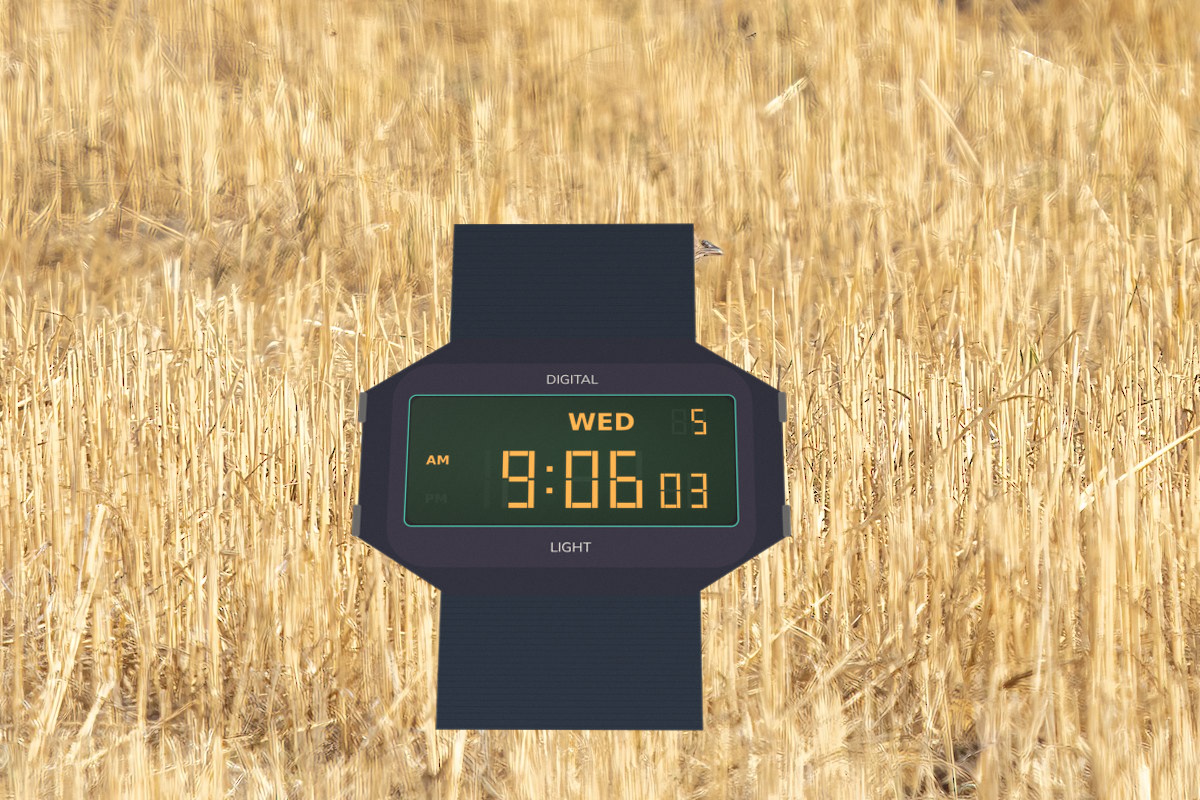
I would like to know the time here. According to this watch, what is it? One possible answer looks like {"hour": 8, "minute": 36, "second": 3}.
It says {"hour": 9, "minute": 6, "second": 3}
